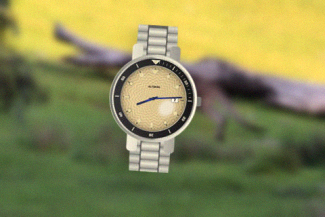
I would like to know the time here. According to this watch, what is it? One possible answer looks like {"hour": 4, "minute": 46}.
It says {"hour": 8, "minute": 14}
